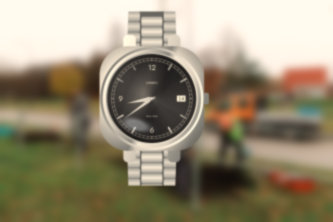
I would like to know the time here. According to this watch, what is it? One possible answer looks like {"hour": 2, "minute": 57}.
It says {"hour": 8, "minute": 39}
